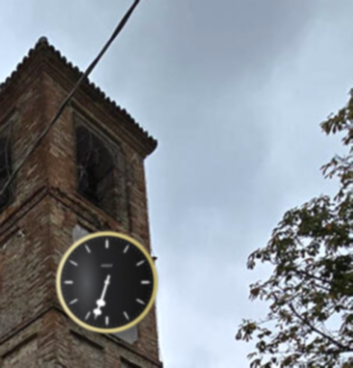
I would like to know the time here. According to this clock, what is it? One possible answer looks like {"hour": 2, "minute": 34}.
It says {"hour": 6, "minute": 33}
